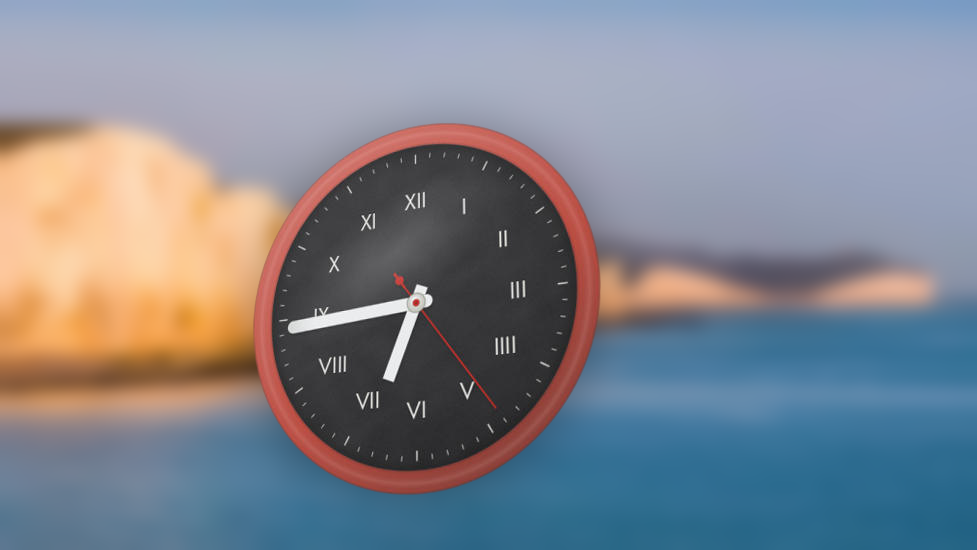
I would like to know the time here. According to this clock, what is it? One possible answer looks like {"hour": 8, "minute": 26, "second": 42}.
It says {"hour": 6, "minute": 44, "second": 24}
